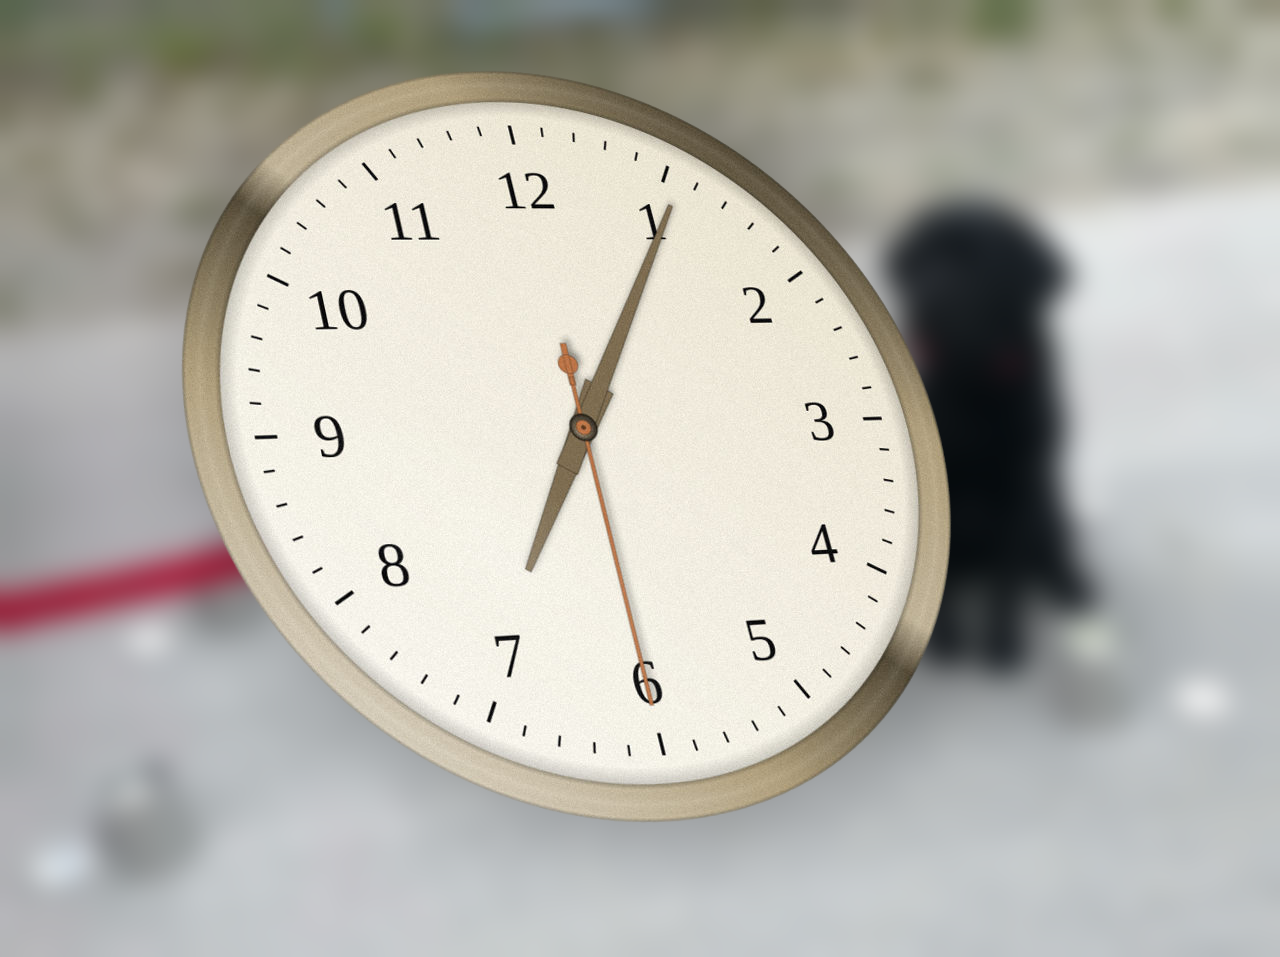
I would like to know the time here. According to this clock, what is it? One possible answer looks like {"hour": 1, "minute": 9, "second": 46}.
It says {"hour": 7, "minute": 5, "second": 30}
